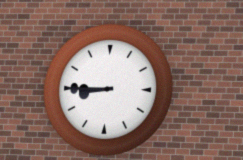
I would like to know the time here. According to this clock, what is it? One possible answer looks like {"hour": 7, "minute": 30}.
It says {"hour": 8, "minute": 45}
